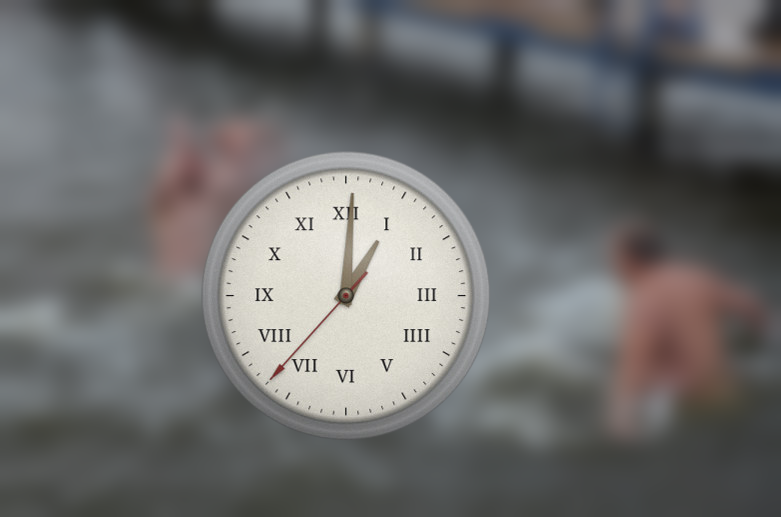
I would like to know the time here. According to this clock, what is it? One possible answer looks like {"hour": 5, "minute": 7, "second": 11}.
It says {"hour": 1, "minute": 0, "second": 37}
